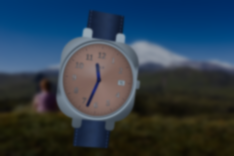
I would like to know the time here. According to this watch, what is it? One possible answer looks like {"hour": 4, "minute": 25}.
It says {"hour": 11, "minute": 33}
